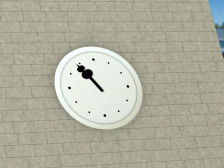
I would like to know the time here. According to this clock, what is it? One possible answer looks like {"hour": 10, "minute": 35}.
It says {"hour": 10, "minute": 54}
